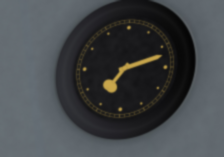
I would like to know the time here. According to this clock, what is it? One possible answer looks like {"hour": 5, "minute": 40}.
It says {"hour": 7, "minute": 12}
